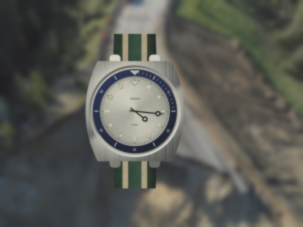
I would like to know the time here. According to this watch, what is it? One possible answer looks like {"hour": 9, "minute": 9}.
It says {"hour": 4, "minute": 16}
